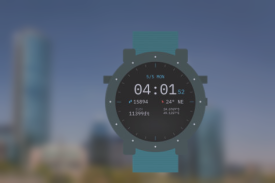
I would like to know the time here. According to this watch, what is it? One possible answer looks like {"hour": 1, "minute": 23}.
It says {"hour": 4, "minute": 1}
